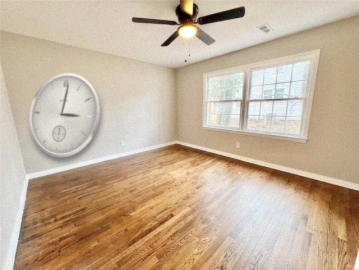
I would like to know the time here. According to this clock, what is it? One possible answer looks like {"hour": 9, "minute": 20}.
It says {"hour": 3, "minute": 1}
